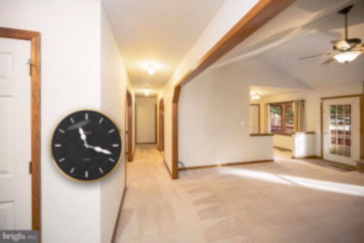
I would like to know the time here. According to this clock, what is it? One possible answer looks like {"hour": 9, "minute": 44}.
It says {"hour": 11, "minute": 18}
